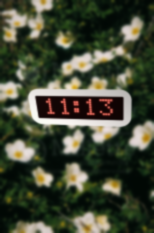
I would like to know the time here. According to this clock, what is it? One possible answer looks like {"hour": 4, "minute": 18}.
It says {"hour": 11, "minute": 13}
